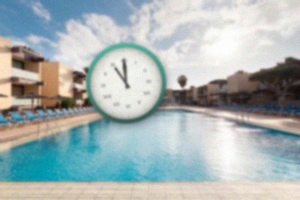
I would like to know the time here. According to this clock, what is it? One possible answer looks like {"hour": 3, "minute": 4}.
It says {"hour": 11, "minute": 0}
